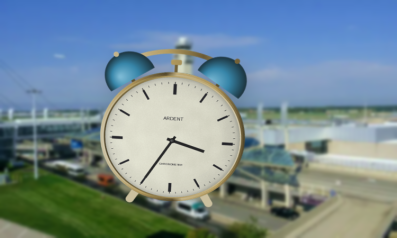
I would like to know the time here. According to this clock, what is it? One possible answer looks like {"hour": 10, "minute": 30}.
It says {"hour": 3, "minute": 35}
